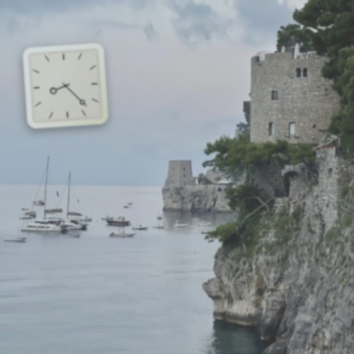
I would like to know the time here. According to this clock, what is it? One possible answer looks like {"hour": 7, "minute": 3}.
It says {"hour": 8, "minute": 23}
